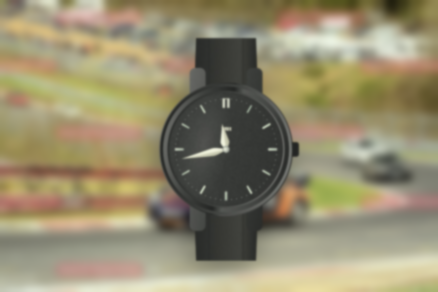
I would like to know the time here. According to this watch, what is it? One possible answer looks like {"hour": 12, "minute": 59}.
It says {"hour": 11, "minute": 43}
